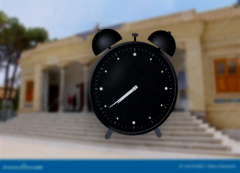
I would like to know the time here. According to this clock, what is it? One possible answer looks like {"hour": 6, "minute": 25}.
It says {"hour": 7, "minute": 39}
